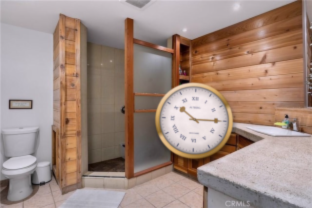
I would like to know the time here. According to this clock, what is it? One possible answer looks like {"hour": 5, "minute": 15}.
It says {"hour": 10, "minute": 15}
